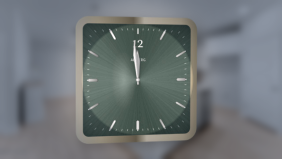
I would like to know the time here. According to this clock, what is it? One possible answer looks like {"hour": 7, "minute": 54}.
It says {"hour": 11, "minute": 59}
